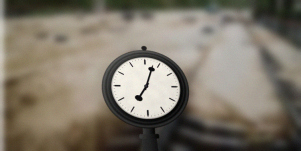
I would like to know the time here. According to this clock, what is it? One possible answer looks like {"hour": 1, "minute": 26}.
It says {"hour": 7, "minute": 3}
